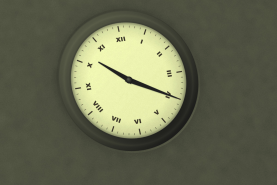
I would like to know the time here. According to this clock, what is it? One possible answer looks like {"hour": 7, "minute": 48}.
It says {"hour": 10, "minute": 20}
